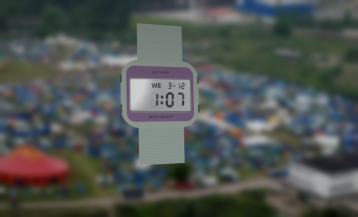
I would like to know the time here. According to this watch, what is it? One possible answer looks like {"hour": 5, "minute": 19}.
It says {"hour": 1, "minute": 7}
